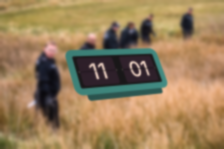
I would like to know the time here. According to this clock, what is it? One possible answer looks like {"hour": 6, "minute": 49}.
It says {"hour": 11, "minute": 1}
